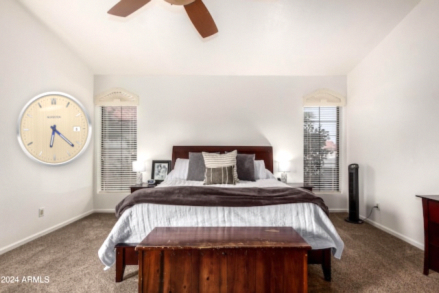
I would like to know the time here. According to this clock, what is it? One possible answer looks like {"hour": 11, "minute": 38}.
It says {"hour": 6, "minute": 22}
